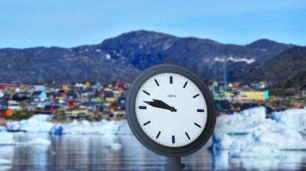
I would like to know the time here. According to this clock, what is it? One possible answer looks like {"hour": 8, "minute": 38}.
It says {"hour": 9, "minute": 47}
